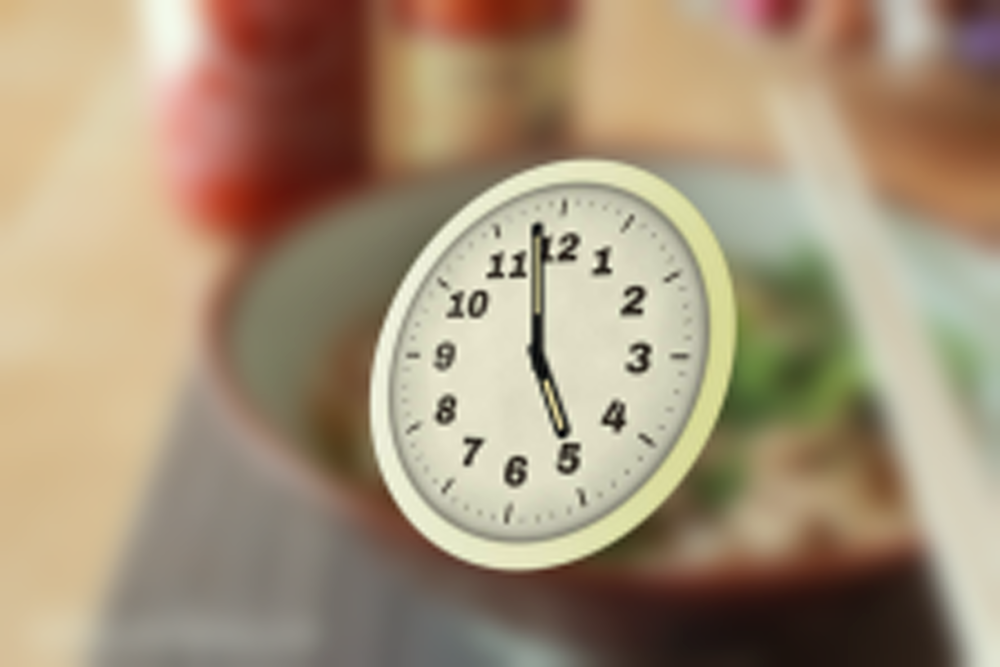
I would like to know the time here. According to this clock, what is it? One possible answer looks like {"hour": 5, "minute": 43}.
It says {"hour": 4, "minute": 58}
